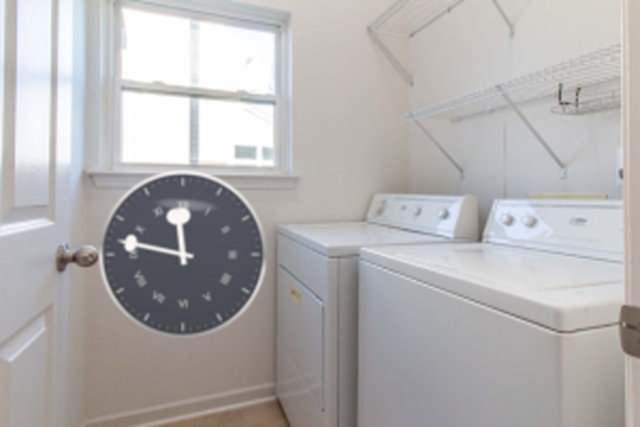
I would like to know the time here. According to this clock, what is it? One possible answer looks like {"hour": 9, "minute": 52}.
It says {"hour": 11, "minute": 47}
